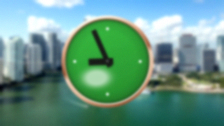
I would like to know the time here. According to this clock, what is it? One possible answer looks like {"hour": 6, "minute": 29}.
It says {"hour": 8, "minute": 56}
